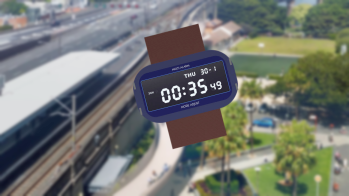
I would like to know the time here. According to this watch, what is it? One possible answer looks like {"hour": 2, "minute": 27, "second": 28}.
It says {"hour": 0, "minute": 35, "second": 49}
